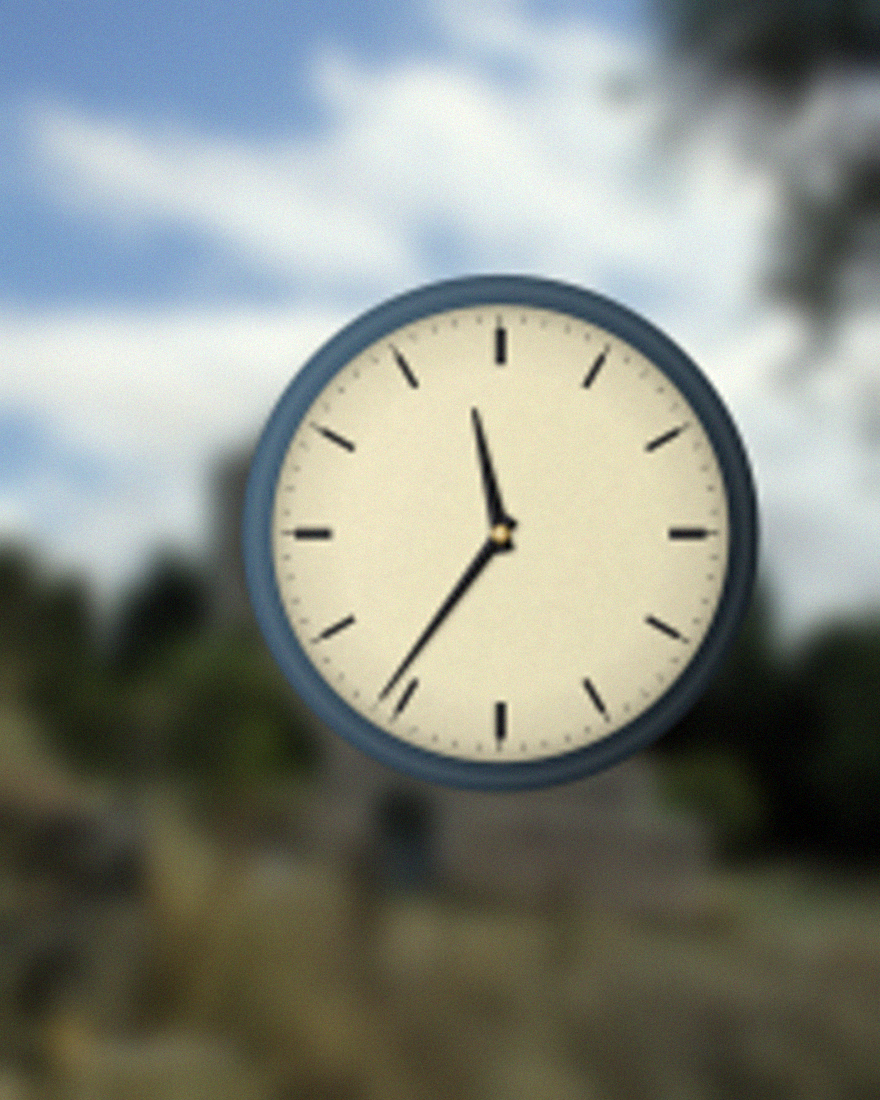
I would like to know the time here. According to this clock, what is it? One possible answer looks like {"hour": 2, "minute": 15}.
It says {"hour": 11, "minute": 36}
